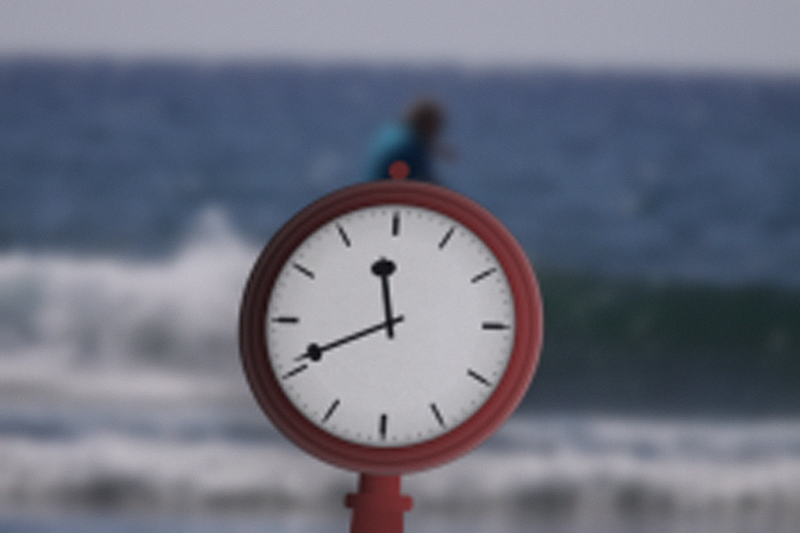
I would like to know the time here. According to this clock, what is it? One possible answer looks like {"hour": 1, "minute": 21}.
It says {"hour": 11, "minute": 41}
